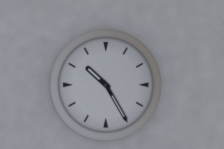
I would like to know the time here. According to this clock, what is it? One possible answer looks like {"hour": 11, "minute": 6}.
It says {"hour": 10, "minute": 25}
